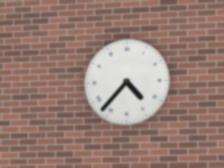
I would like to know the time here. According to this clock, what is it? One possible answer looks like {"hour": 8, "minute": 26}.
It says {"hour": 4, "minute": 37}
